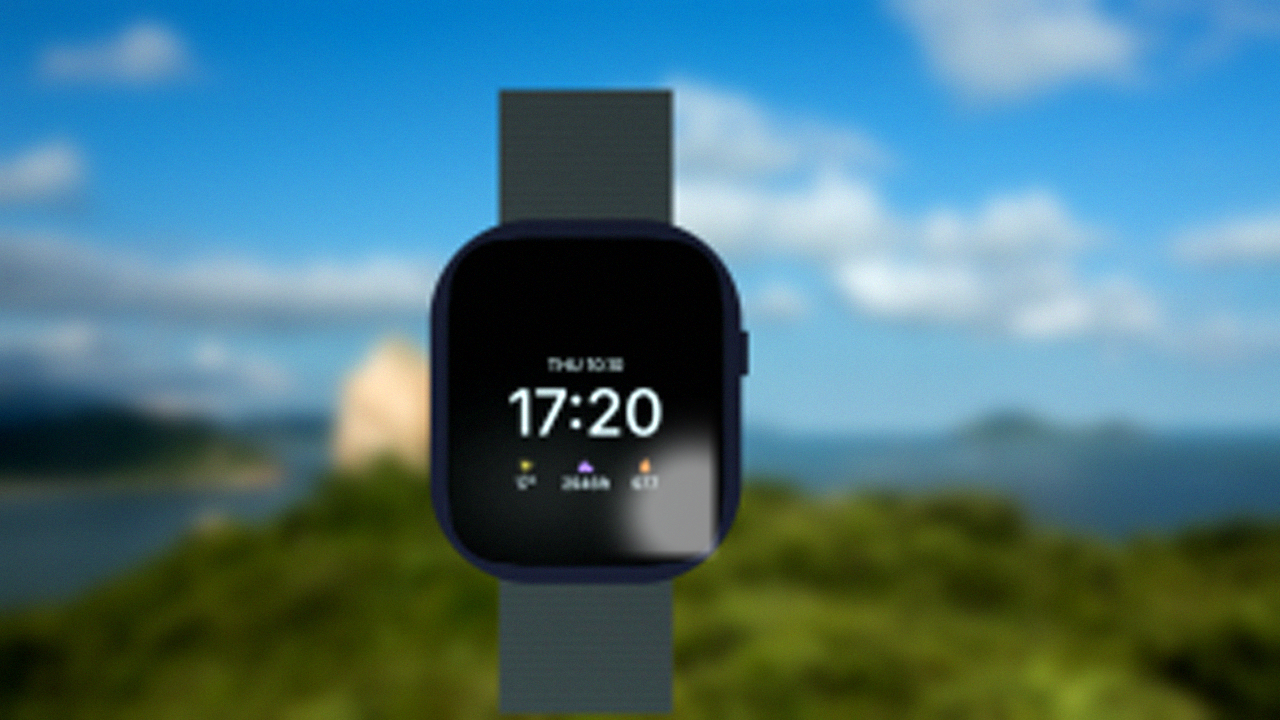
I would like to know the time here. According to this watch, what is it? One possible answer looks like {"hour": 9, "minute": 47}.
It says {"hour": 17, "minute": 20}
